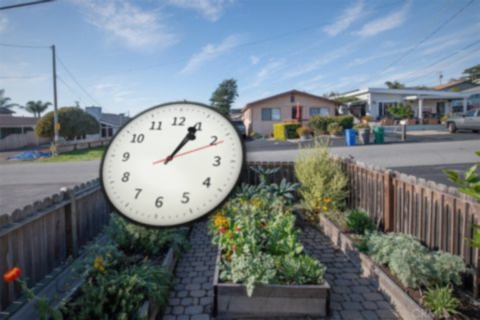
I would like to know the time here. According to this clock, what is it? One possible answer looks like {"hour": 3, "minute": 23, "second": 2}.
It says {"hour": 1, "minute": 4, "second": 11}
